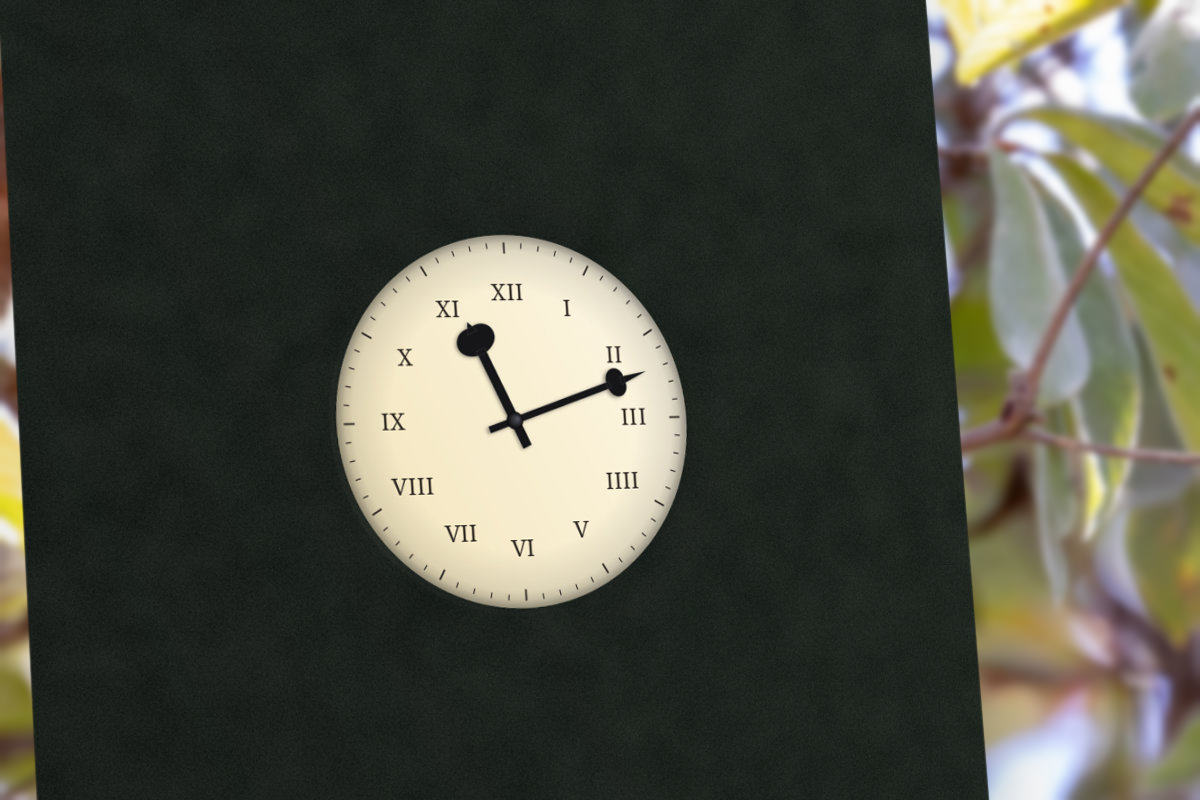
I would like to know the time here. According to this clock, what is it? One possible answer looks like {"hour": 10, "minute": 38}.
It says {"hour": 11, "minute": 12}
